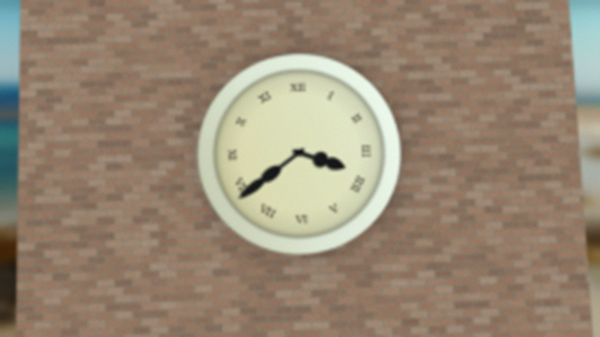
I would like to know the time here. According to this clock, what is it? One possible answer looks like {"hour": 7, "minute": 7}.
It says {"hour": 3, "minute": 39}
